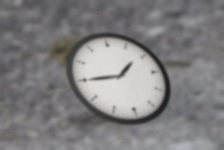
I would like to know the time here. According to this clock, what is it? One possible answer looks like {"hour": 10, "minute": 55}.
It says {"hour": 1, "minute": 45}
